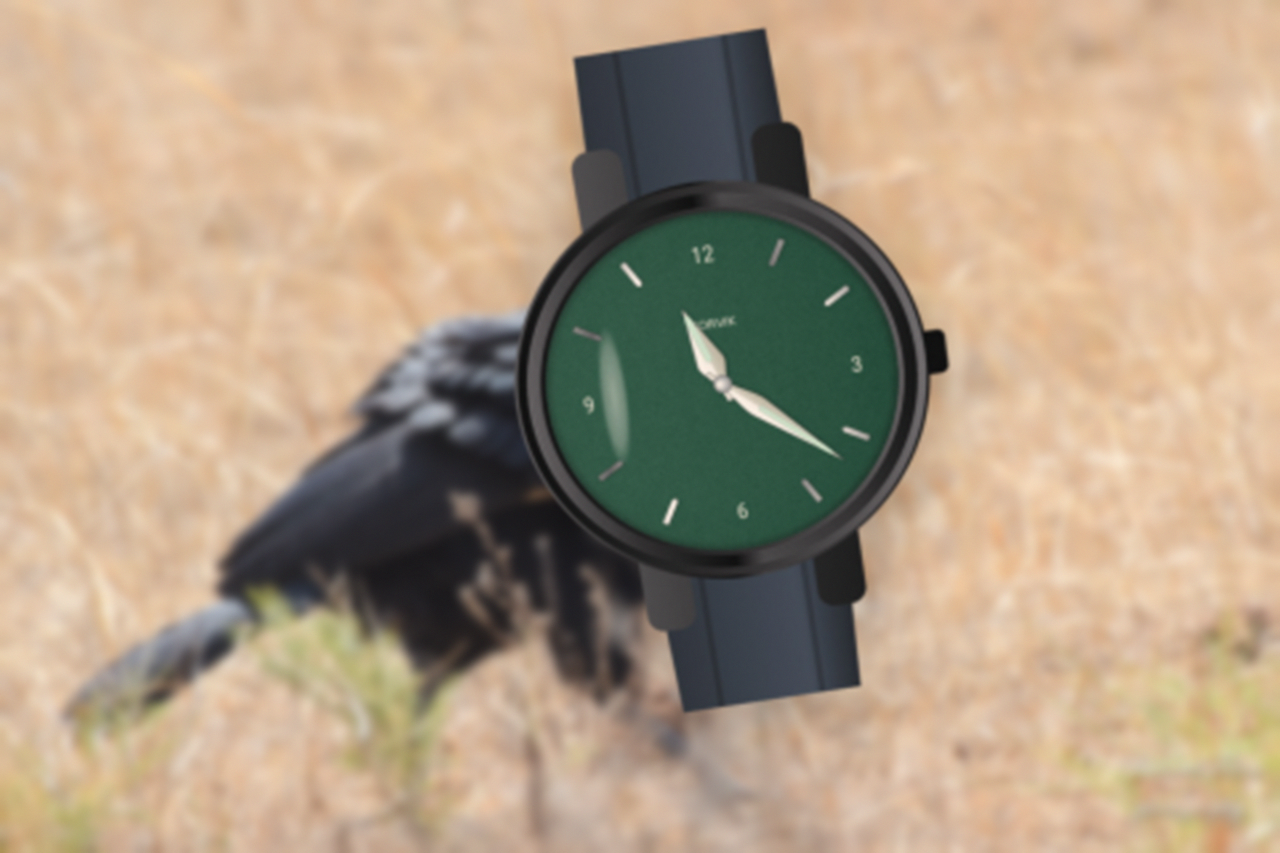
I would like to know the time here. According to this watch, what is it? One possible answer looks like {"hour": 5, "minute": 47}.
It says {"hour": 11, "minute": 22}
